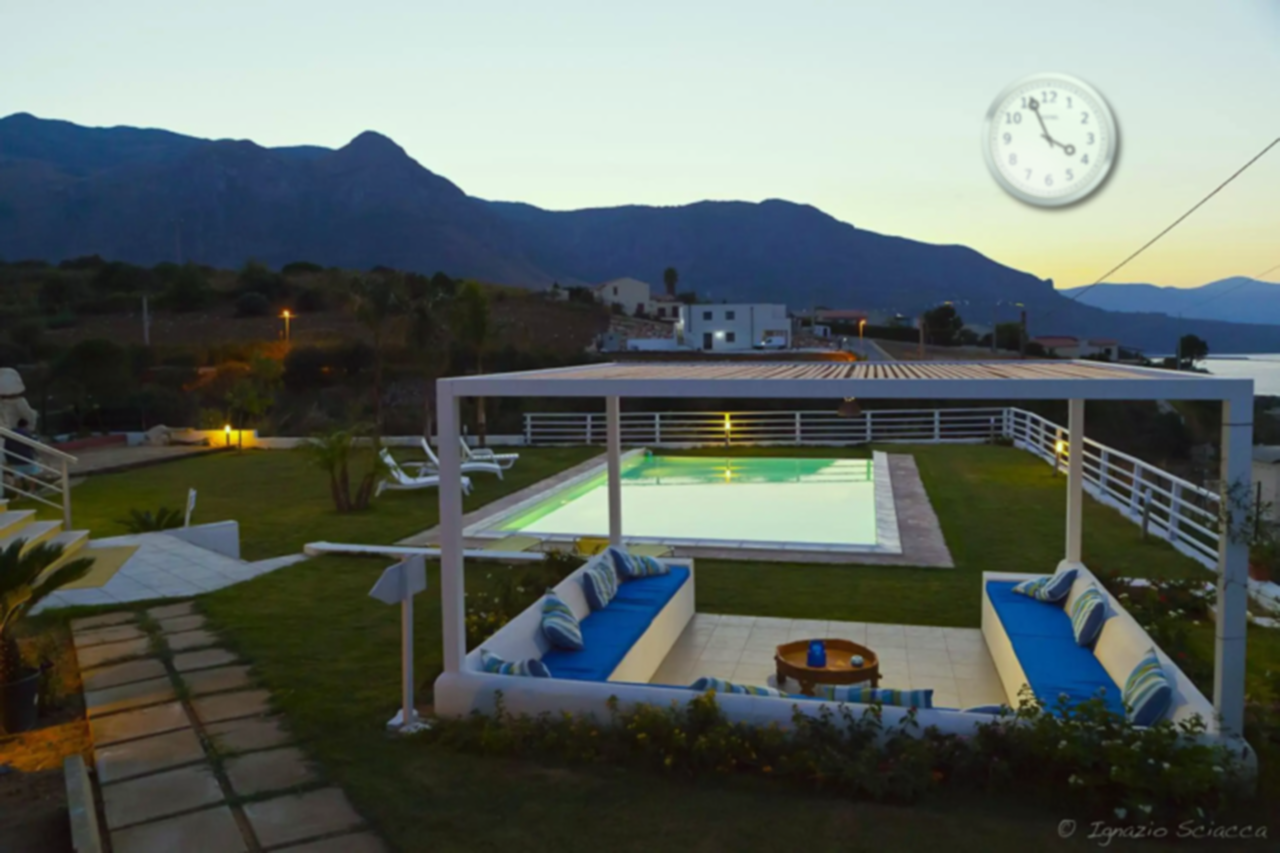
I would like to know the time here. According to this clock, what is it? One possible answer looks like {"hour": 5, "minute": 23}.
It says {"hour": 3, "minute": 56}
